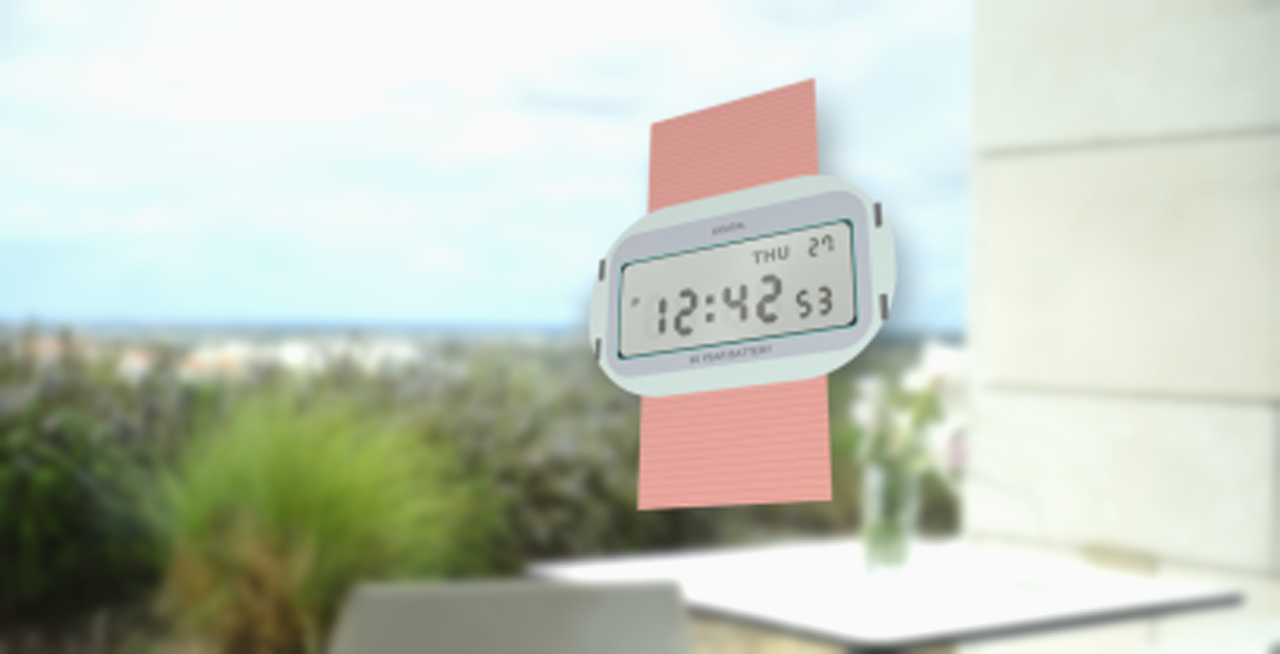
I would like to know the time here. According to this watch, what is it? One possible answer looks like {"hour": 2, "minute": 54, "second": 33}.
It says {"hour": 12, "minute": 42, "second": 53}
